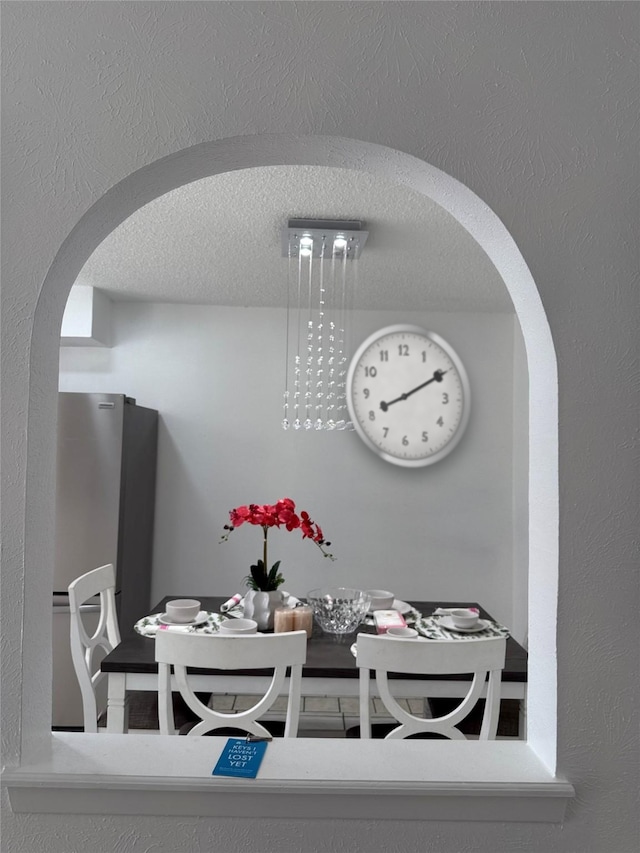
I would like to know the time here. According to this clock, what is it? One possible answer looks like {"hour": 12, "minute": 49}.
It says {"hour": 8, "minute": 10}
